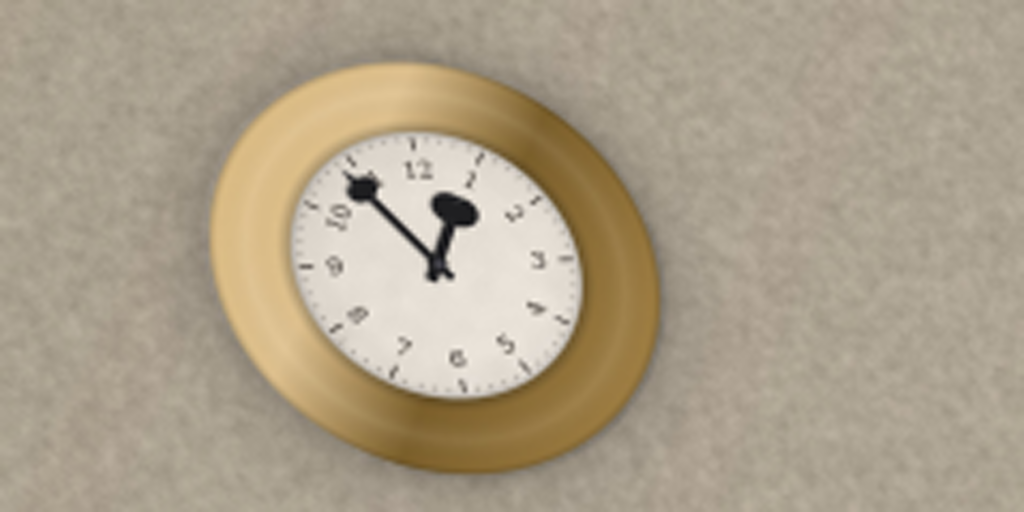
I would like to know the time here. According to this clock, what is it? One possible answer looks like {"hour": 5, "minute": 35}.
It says {"hour": 12, "minute": 54}
